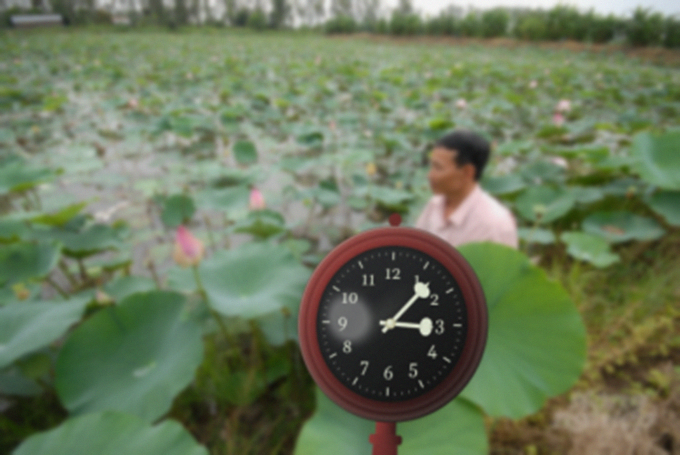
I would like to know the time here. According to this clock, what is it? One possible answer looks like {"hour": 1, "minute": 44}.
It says {"hour": 3, "minute": 7}
